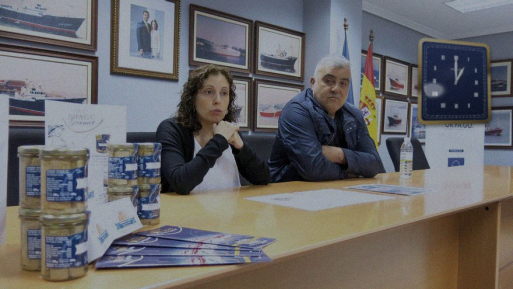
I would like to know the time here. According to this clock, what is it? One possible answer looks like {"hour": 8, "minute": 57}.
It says {"hour": 1, "minute": 0}
